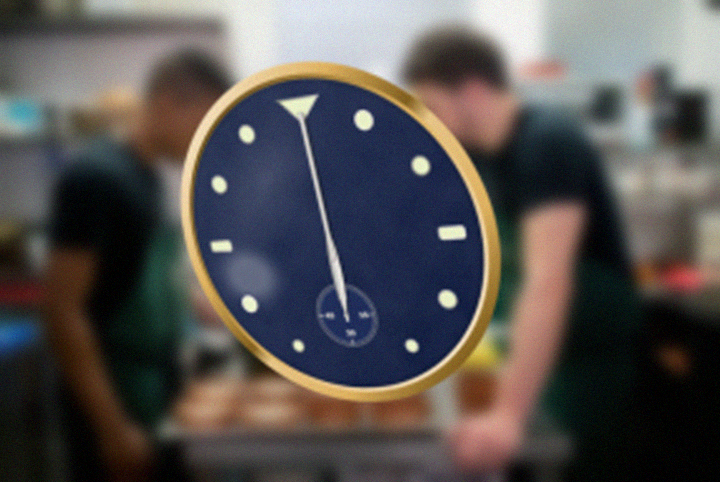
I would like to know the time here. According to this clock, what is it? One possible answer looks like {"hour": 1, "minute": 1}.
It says {"hour": 6, "minute": 0}
